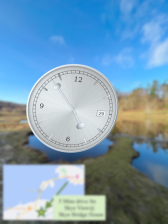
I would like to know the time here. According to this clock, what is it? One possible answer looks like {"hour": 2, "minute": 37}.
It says {"hour": 4, "minute": 53}
